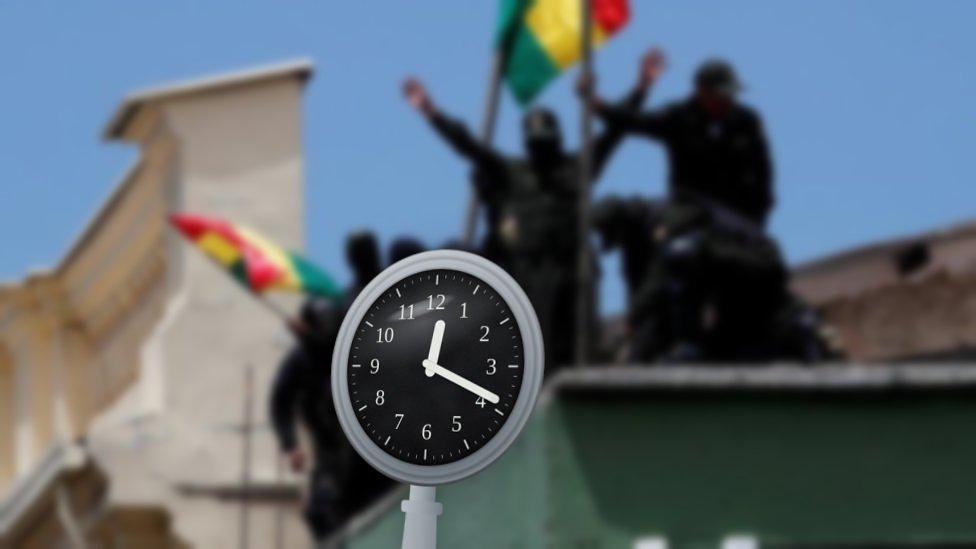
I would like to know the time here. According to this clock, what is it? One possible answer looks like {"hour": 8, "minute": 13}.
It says {"hour": 12, "minute": 19}
